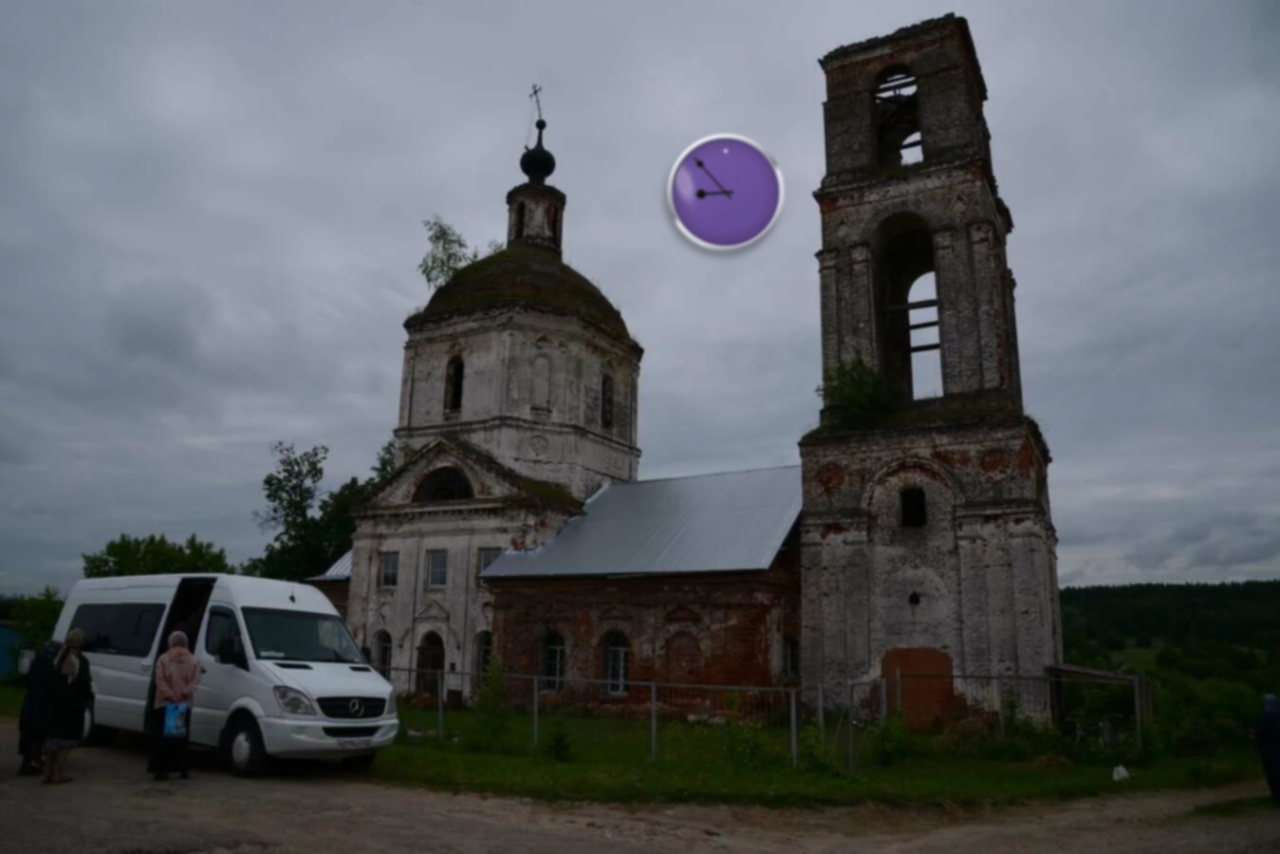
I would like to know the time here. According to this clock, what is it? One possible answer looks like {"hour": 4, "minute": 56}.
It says {"hour": 8, "minute": 53}
